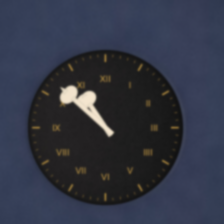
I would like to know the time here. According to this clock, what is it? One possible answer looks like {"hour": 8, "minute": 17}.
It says {"hour": 10, "minute": 52}
